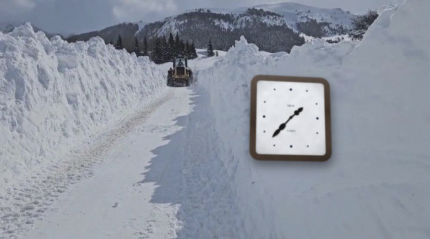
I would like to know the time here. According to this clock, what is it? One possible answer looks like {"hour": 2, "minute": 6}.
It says {"hour": 1, "minute": 37}
